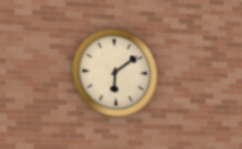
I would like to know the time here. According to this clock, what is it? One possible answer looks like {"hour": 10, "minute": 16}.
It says {"hour": 6, "minute": 9}
